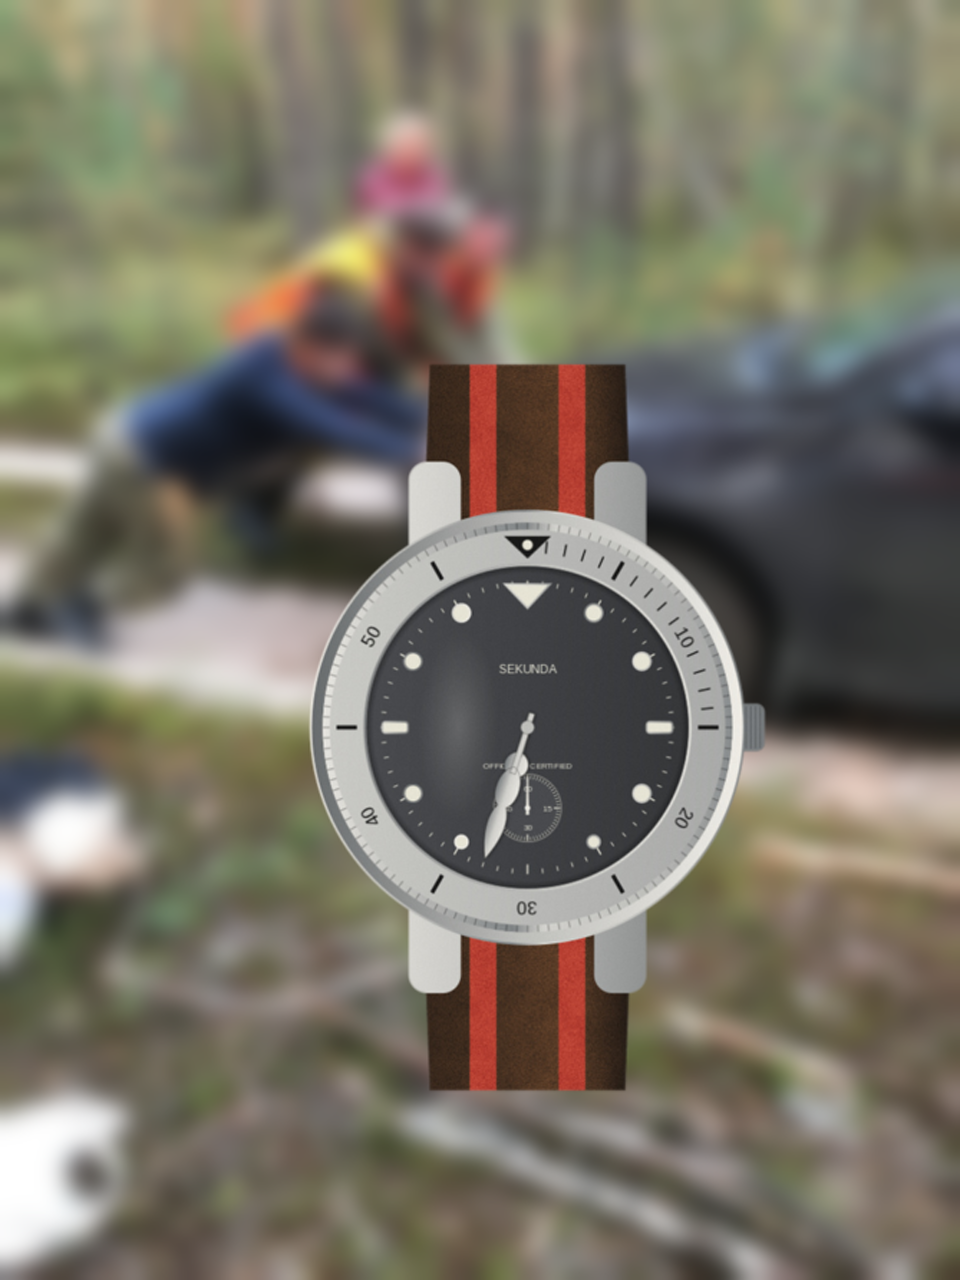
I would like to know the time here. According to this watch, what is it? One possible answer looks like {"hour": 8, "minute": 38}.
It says {"hour": 6, "minute": 33}
